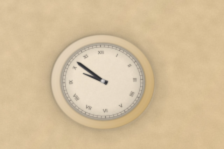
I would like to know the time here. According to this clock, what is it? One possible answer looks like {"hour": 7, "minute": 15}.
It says {"hour": 9, "minute": 52}
